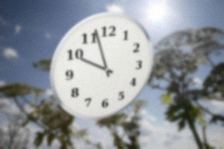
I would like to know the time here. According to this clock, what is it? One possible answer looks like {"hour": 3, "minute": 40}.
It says {"hour": 9, "minute": 57}
